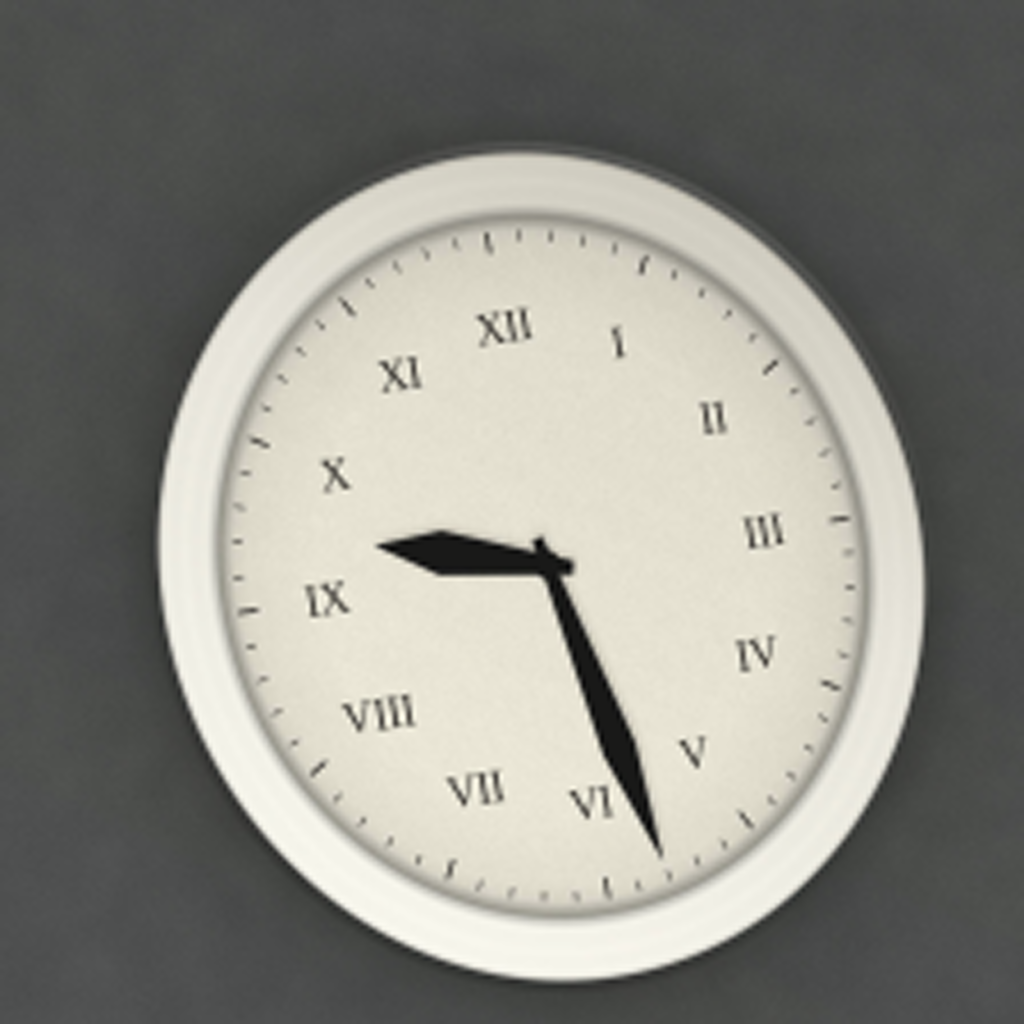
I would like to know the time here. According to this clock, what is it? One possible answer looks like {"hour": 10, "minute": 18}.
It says {"hour": 9, "minute": 28}
